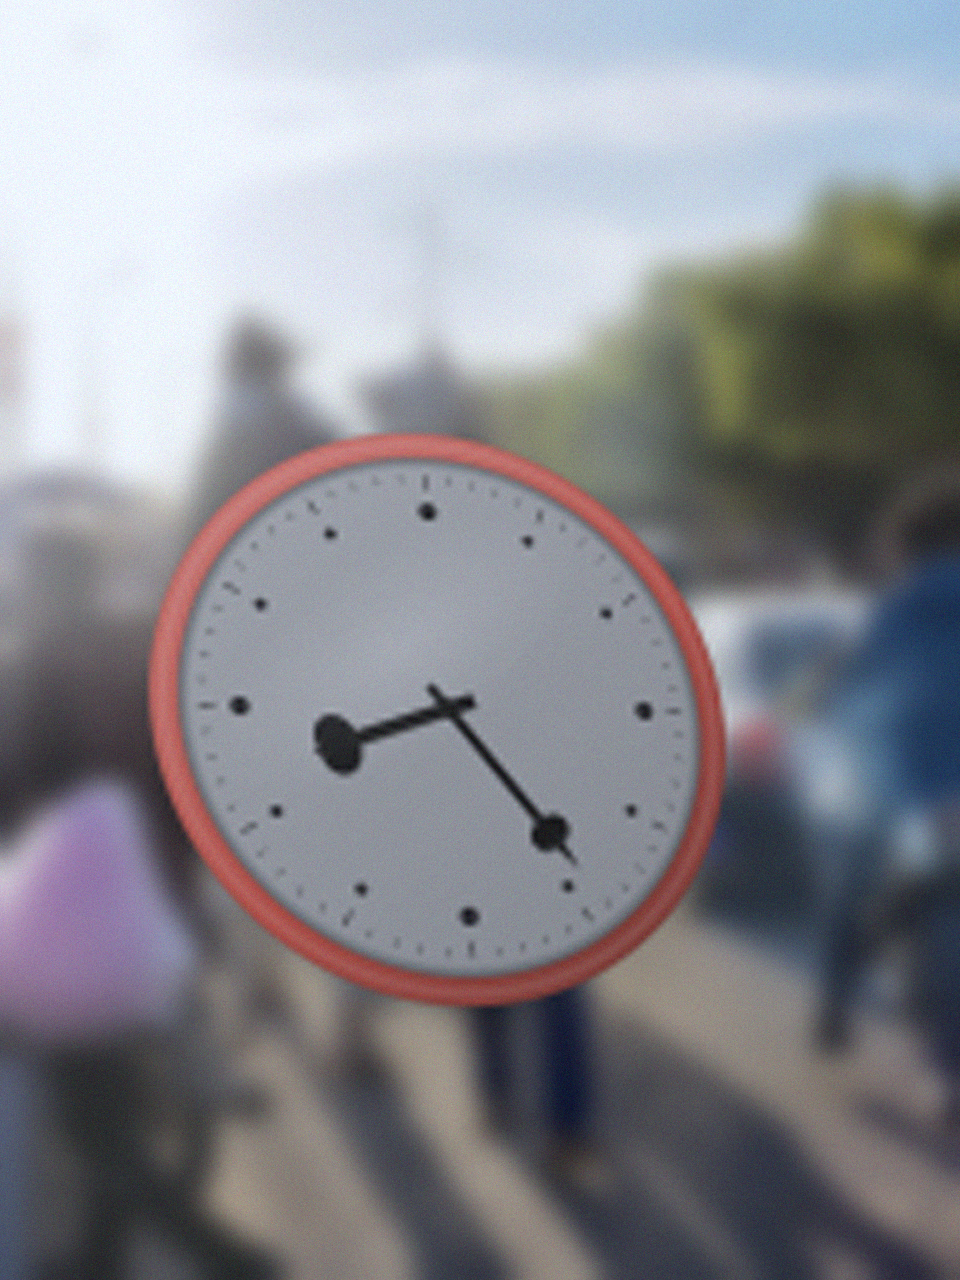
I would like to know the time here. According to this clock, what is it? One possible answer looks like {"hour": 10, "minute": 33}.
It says {"hour": 8, "minute": 24}
